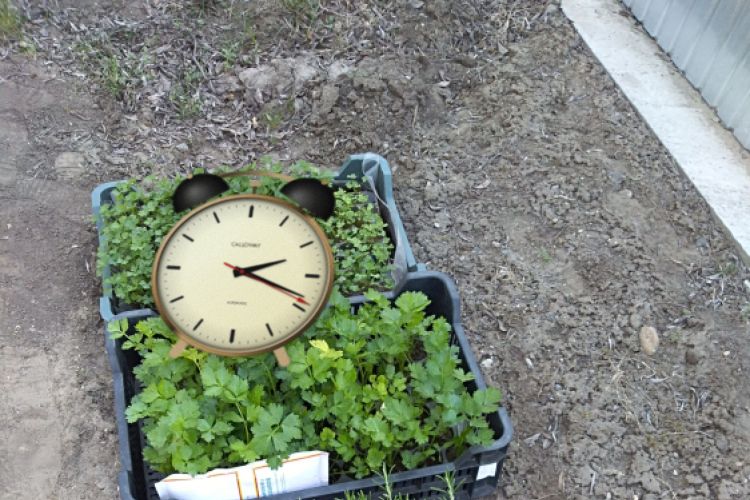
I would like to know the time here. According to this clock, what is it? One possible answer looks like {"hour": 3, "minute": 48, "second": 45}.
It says {"hour": 2, "minute": 18, "second": 19}
